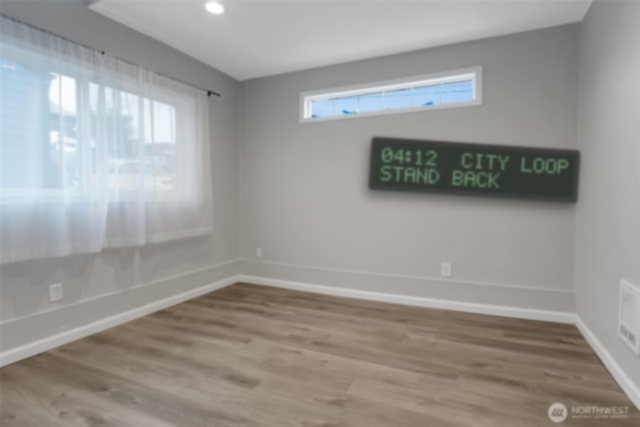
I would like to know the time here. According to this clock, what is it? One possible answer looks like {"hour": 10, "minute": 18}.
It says {"hour": 4, "minute": 12}
